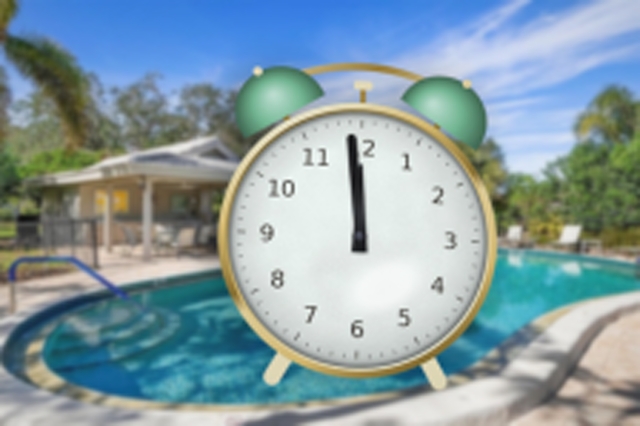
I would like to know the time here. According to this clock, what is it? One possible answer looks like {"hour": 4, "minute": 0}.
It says {"hour": 11, "minute": 59}
